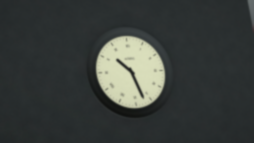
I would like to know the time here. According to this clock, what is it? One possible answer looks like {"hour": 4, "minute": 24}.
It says {"hour": 10, "minute": 27}
